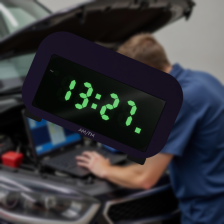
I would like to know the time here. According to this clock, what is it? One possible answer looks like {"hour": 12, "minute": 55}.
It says {"hour": 13, "minute": 27}
